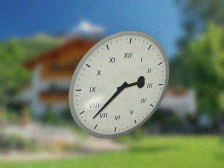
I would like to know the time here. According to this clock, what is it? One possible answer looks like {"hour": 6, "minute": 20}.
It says {"hour": 2, "minute": 37}
